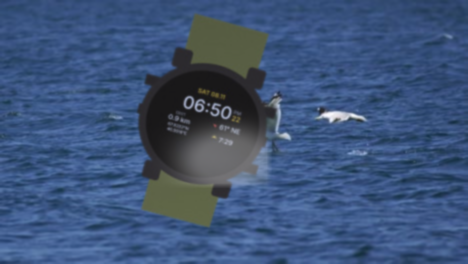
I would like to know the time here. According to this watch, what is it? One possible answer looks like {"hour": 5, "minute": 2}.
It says {"hour": 6, "minute": 50}
